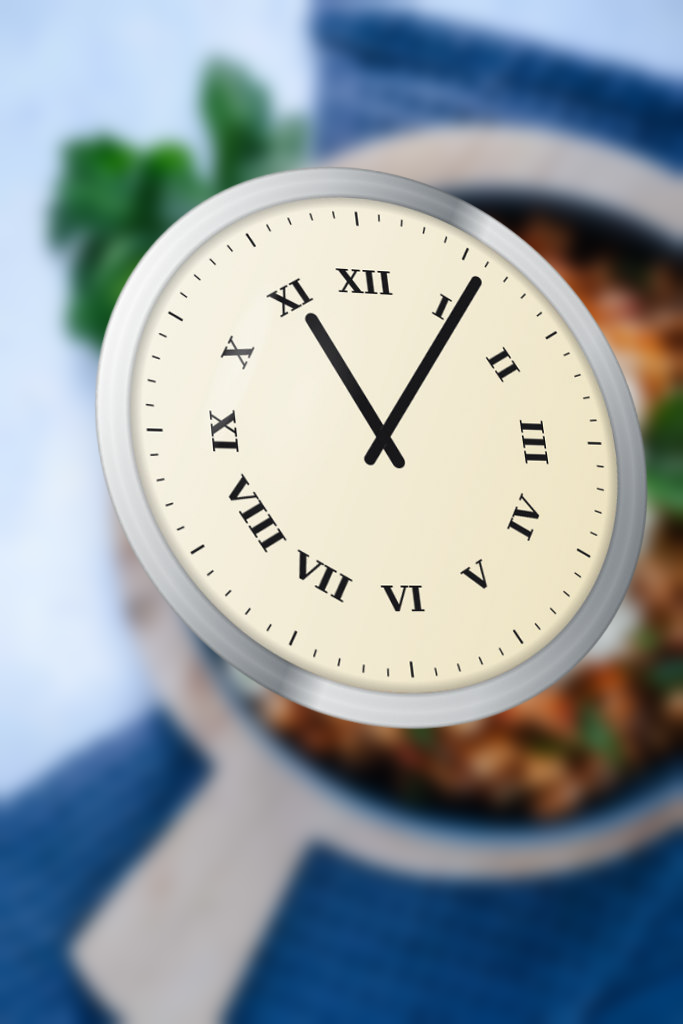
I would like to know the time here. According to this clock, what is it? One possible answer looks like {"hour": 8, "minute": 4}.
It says {"hour": 11, "minute": 6}
